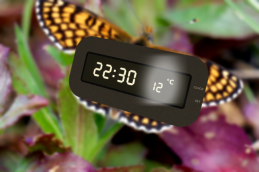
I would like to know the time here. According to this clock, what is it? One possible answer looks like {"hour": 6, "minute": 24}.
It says {"hour": 22, "minute": 30}
